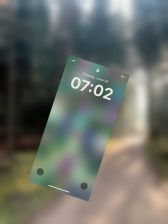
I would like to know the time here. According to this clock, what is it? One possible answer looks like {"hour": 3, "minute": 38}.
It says {"hour": 7, "minute": 2}
